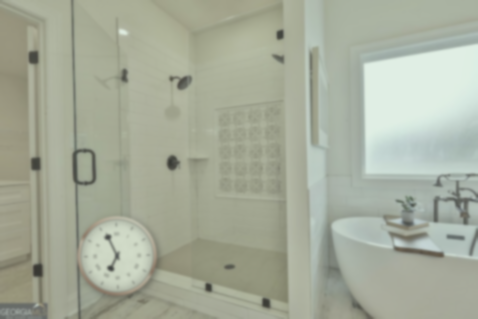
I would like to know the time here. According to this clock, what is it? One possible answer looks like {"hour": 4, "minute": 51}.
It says {"hour": 6, "minute": 56}
